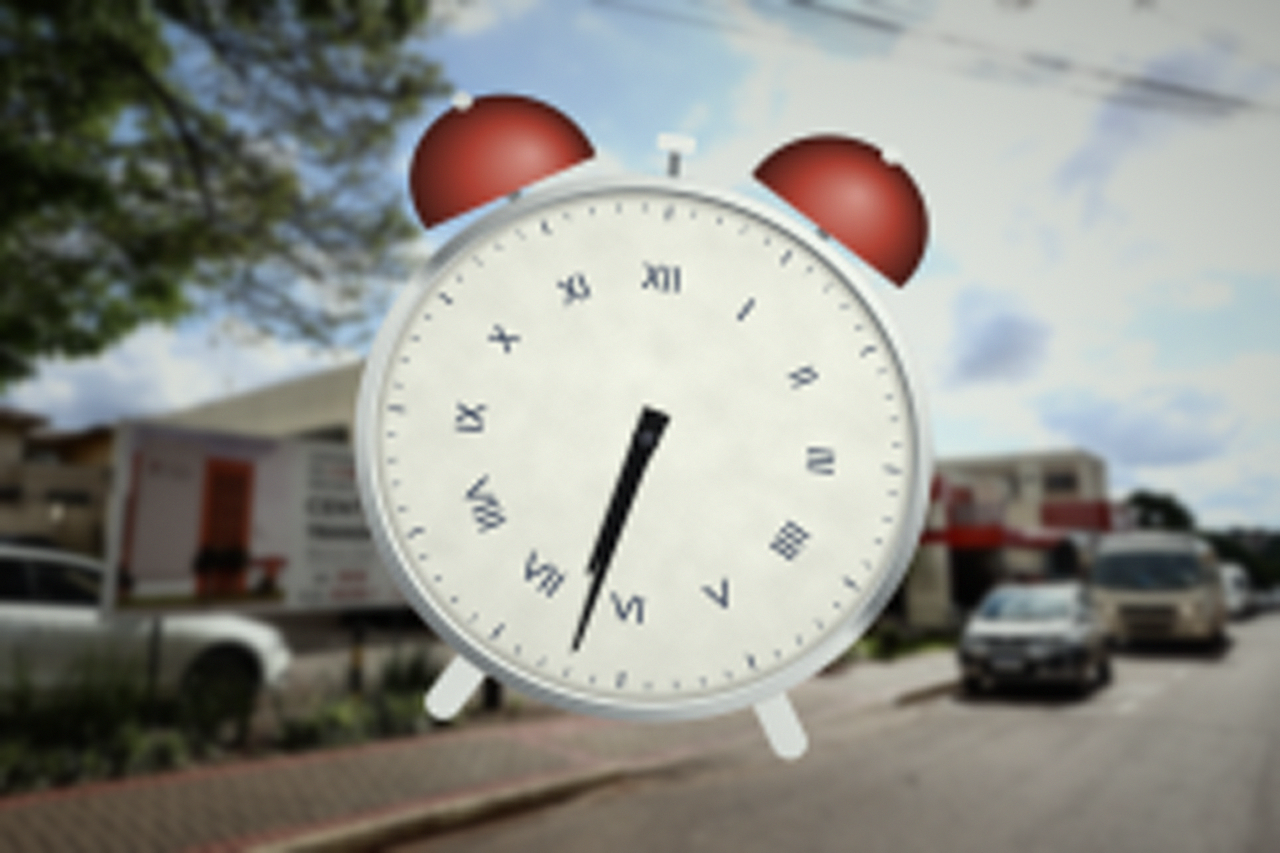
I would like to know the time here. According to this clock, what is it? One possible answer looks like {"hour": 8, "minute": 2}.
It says {"hour": 6, "minute": 32}
